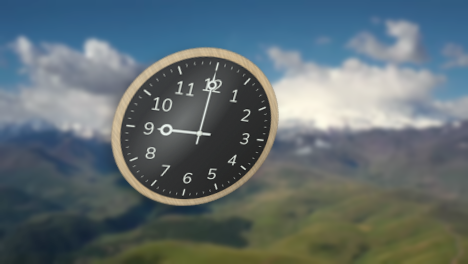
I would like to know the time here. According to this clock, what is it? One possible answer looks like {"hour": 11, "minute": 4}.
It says {"hour": 9, "minute": 0}
